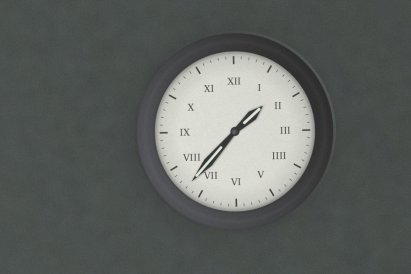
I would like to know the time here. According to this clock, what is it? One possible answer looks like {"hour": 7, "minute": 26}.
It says {"hour": 1, "minute": 37}
